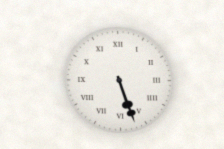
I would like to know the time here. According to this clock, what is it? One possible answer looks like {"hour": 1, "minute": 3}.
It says {"hour": 5, "minute": 27}
